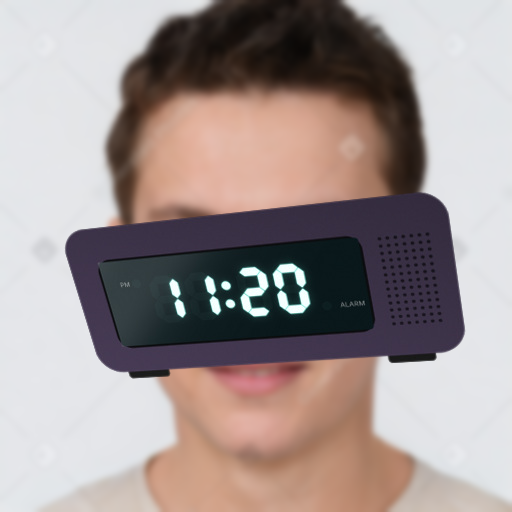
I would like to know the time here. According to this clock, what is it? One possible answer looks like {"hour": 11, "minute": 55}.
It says {"hour": 11, "minute": 20}
